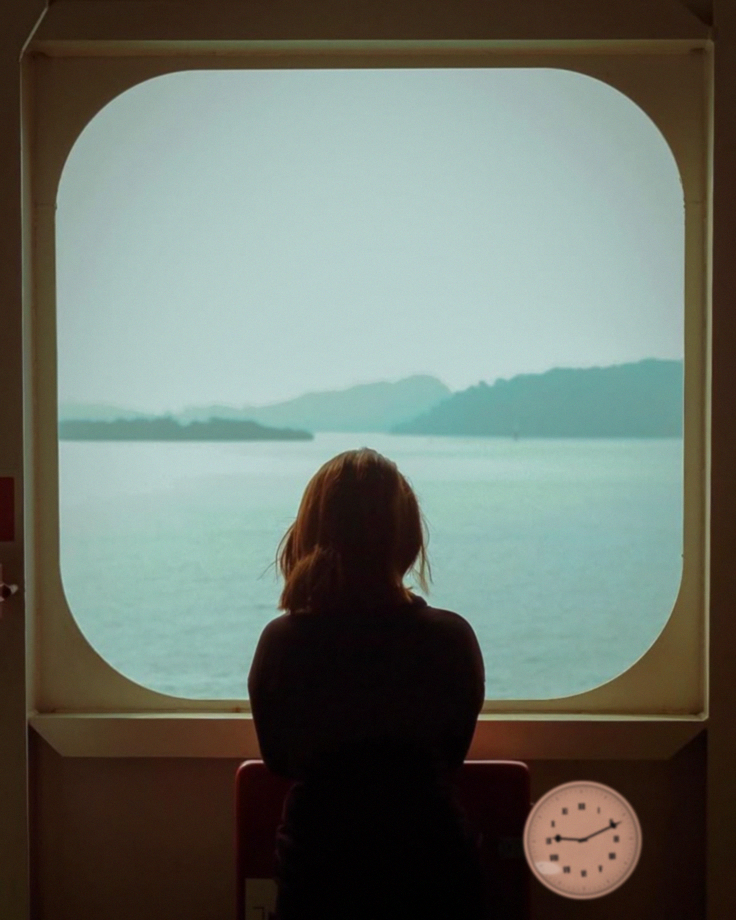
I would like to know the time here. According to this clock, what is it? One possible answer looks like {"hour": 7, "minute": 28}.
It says {"hour": 9, "minute": 11}
